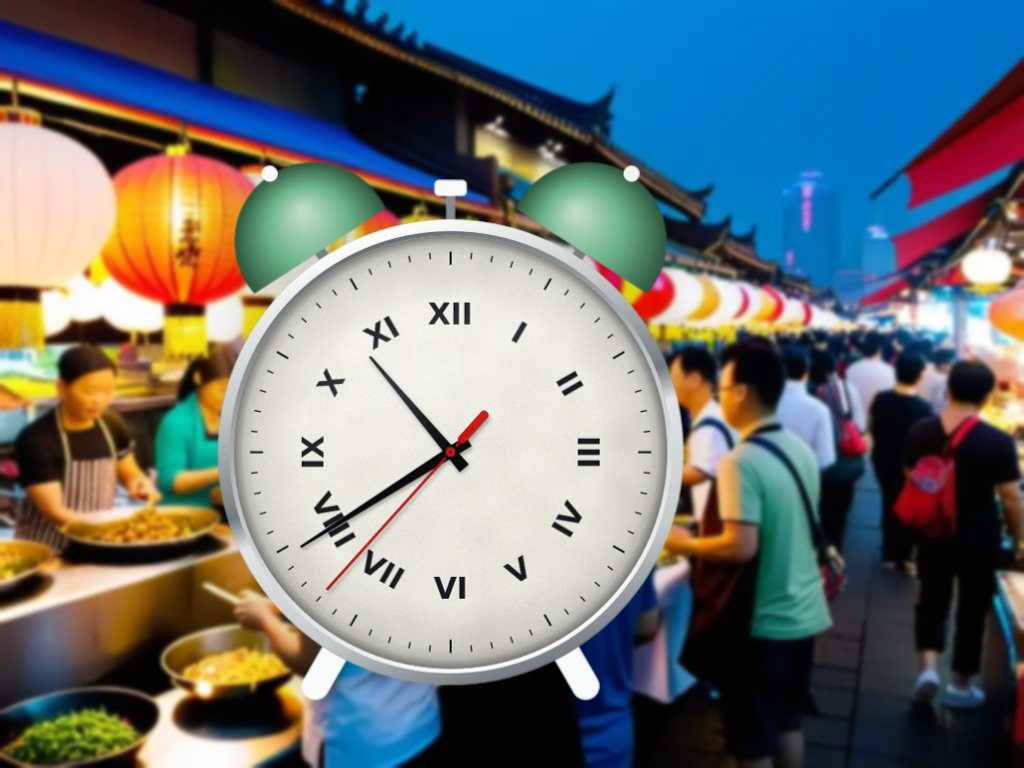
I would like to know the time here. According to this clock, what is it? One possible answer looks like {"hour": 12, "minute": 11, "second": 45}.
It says {"hour": 10, "minute": 39, "second": 37}
